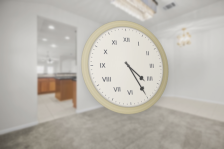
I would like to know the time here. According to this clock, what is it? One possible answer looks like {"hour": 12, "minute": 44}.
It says {"hour": 4, "minute": 25}
